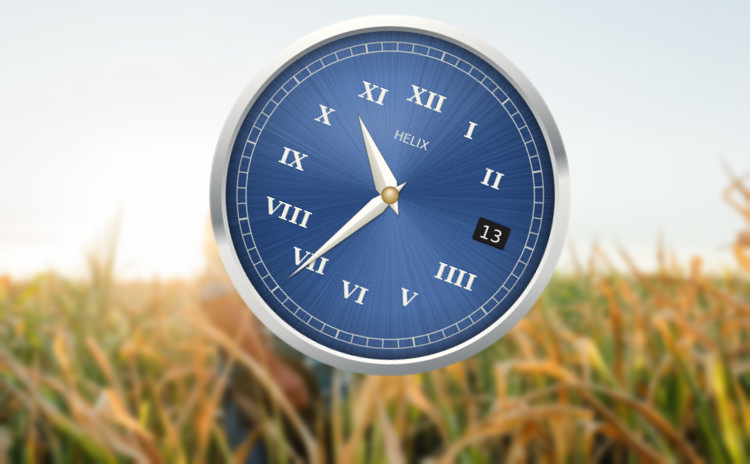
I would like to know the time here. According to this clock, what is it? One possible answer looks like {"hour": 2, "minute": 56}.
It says {"hour": 10, "minute": 35}
